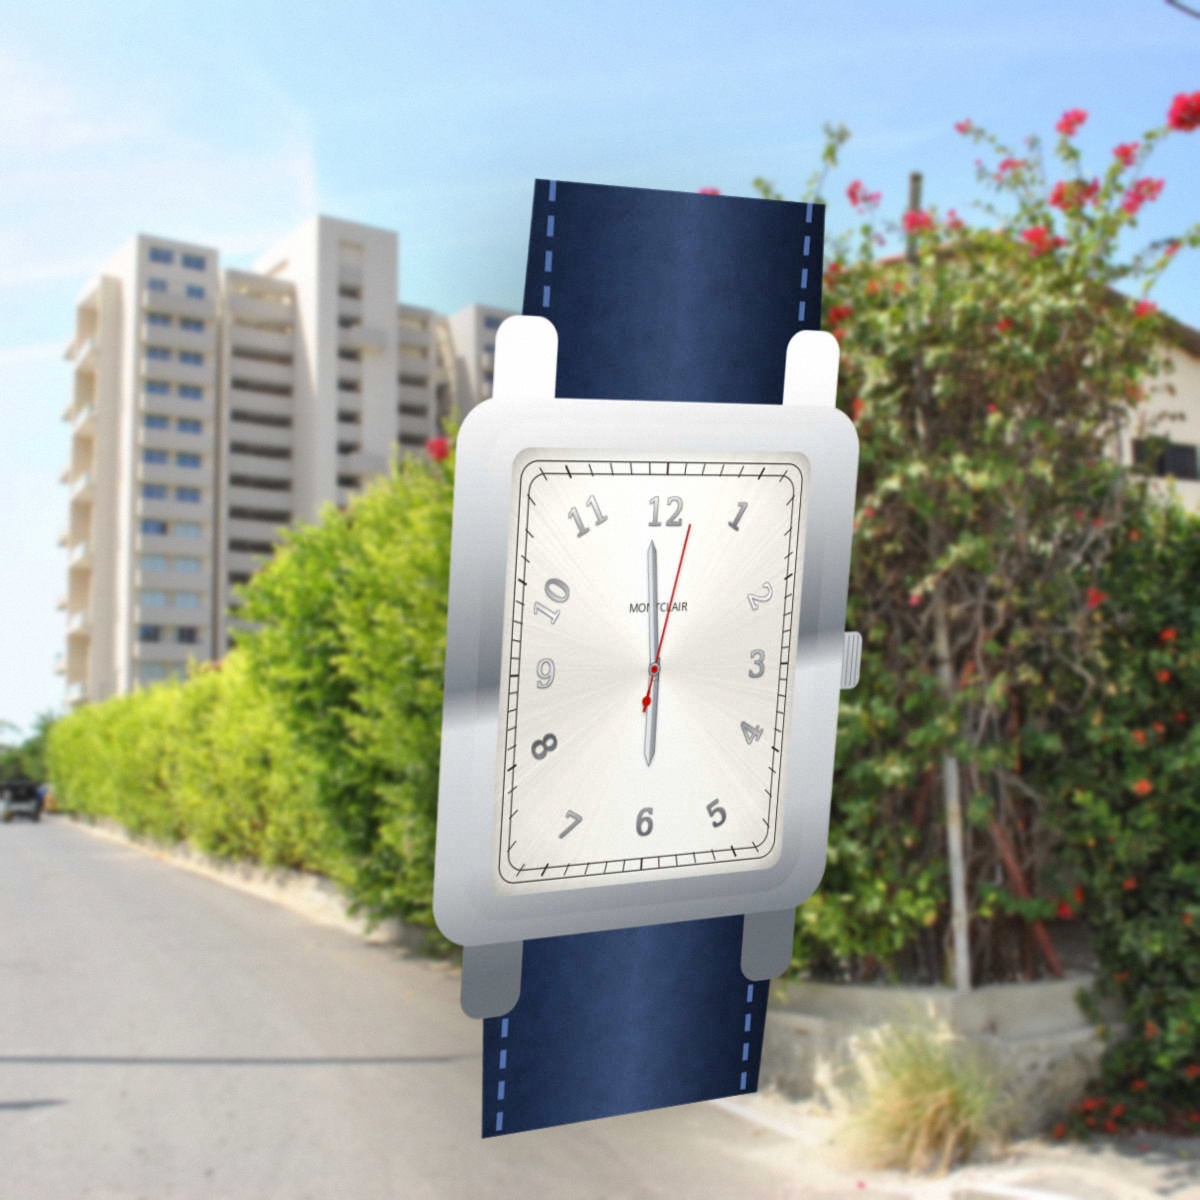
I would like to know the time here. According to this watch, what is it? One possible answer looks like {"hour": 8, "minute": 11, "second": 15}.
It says {"hour": 5, "minute": 59, "second": 2}
